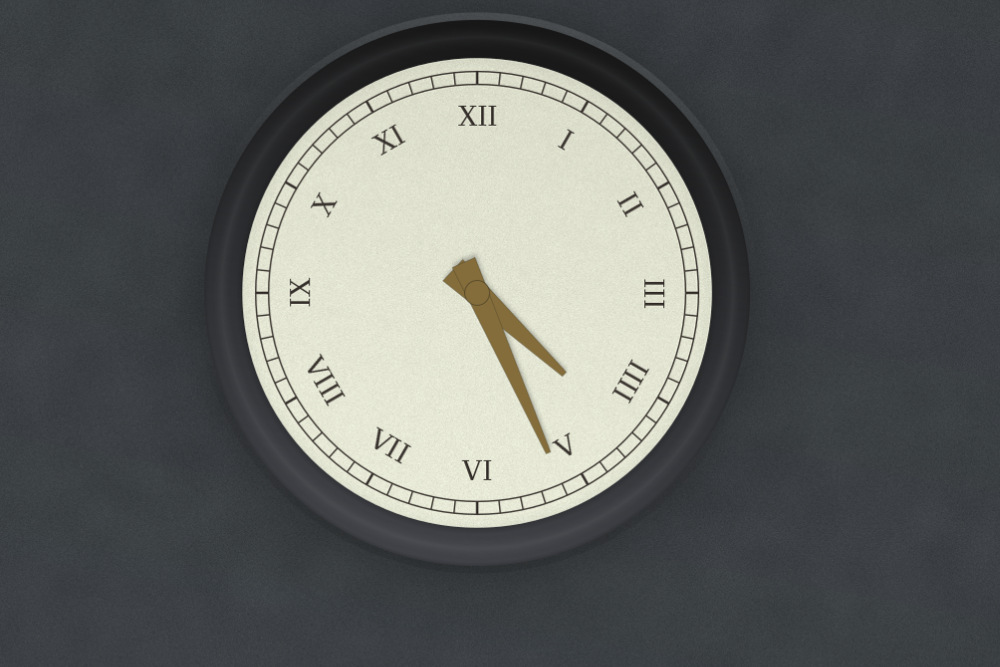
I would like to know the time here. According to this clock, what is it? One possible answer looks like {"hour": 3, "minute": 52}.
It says {"hour": 4, "minute": 26}
